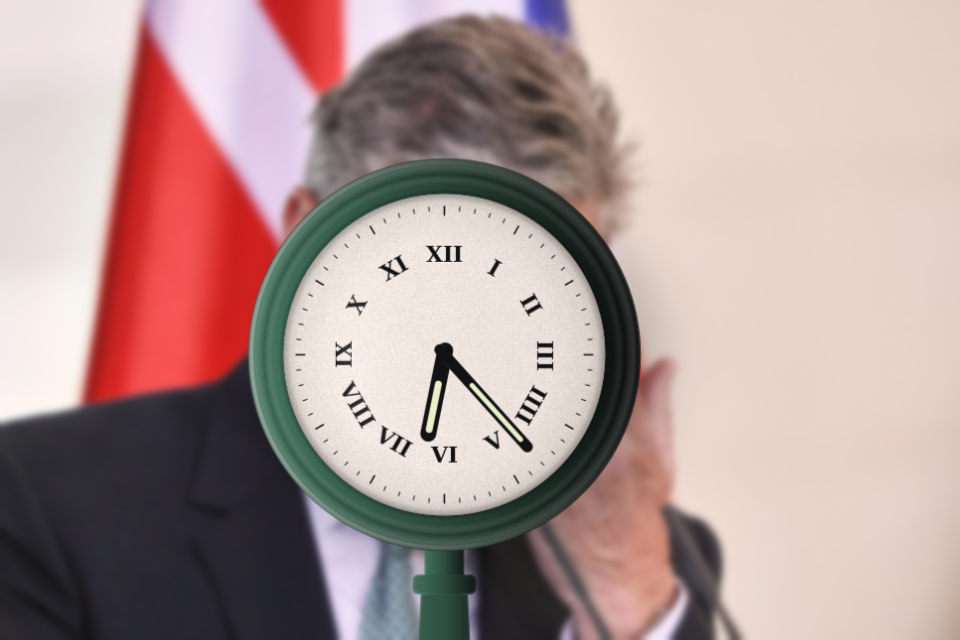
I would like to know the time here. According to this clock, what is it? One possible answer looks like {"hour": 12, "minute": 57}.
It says {"hour": 6, "minute": 23}
